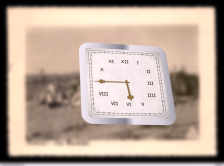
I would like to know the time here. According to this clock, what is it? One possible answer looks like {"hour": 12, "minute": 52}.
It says {"hour": 5, "minute": 45}
